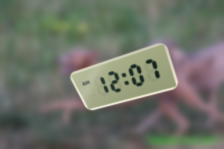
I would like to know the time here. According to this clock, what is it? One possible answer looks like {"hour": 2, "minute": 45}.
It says {"hour": 12, "minute": 7}
